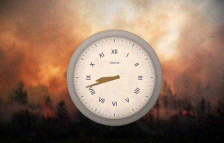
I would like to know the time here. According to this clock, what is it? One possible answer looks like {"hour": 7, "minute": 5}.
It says {"hour": 8, "minute": 42}
